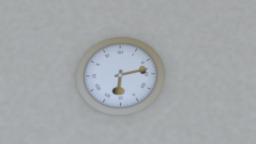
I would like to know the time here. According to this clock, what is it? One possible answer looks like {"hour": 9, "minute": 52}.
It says {"hour": 6, "minute": 13}
